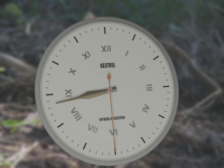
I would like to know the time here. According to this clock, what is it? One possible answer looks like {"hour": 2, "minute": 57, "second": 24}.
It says {"hour": 8, "minute": 43, "second": 30}
